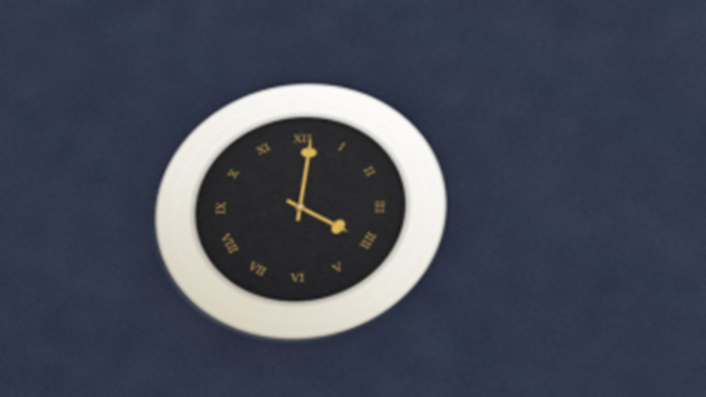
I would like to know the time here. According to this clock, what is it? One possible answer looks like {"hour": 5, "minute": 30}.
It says {"hour": 4, "minute": 1}
